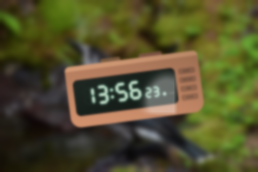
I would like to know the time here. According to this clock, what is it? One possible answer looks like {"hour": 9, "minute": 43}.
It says {"hour": 13, "minute": 56}
